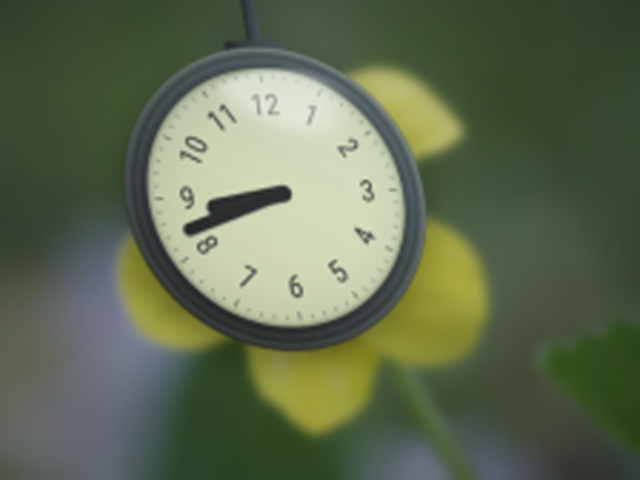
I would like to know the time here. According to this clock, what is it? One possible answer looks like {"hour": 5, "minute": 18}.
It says {"hour": 8, "minute": 42}
